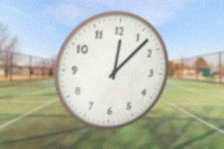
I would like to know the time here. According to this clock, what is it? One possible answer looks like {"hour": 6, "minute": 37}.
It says {"hour": 12, "minute": 7}
